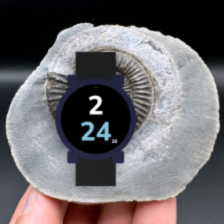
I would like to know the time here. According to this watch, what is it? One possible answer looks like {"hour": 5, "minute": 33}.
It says {"hour": 2, "minute": 24}
